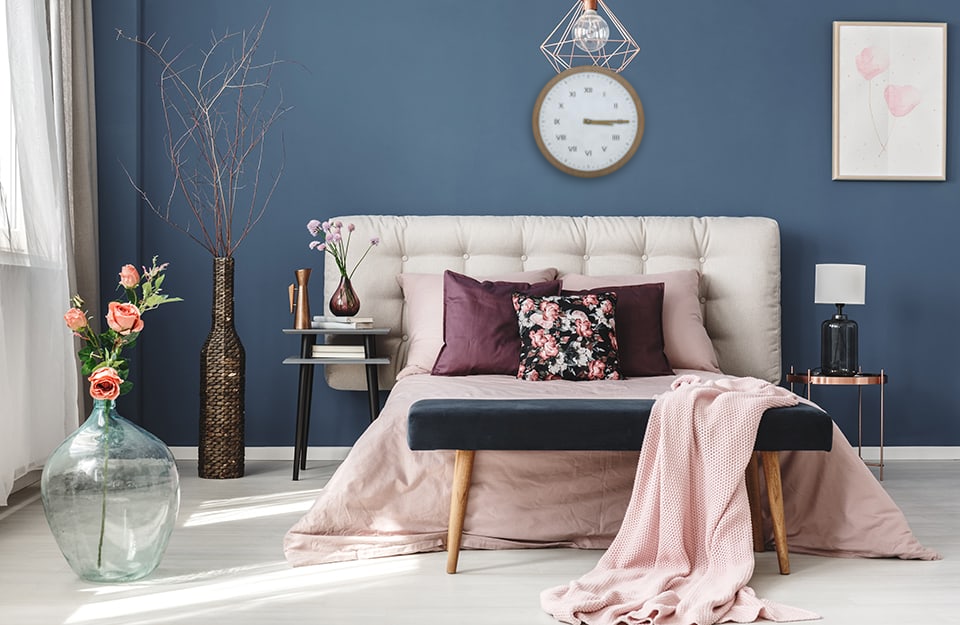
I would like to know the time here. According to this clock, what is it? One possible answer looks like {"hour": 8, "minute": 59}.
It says {"hour": 3, "minute": 15}
